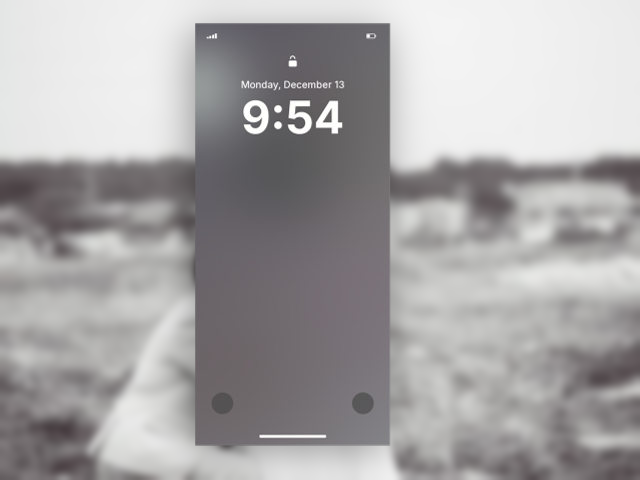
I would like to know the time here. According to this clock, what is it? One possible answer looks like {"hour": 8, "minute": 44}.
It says {"hour": 9, "minute": 54}
